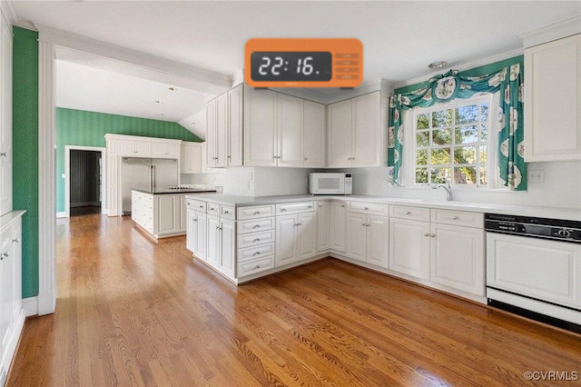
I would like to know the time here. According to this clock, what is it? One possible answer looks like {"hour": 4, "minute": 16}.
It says {"hour": 22, "minute": 16}
